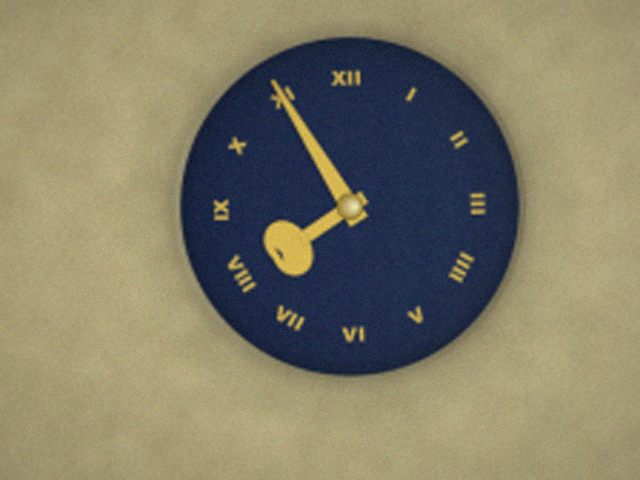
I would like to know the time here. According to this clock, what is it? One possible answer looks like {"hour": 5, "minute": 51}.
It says {"hour": 7, "minute": 55}
